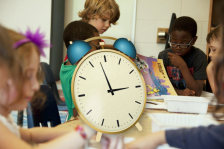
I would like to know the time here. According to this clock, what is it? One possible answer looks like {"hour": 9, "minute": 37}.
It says {"hour": 2, "minute": 58}
